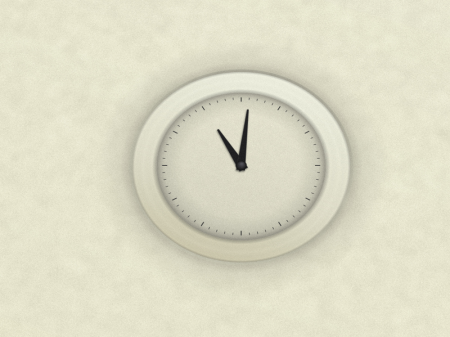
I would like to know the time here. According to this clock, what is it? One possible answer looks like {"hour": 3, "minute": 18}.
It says {"hour": 11, "minute": 1}
